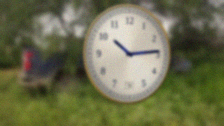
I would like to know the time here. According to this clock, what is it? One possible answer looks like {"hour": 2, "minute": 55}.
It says {"hour": 10, "minute": 14}
